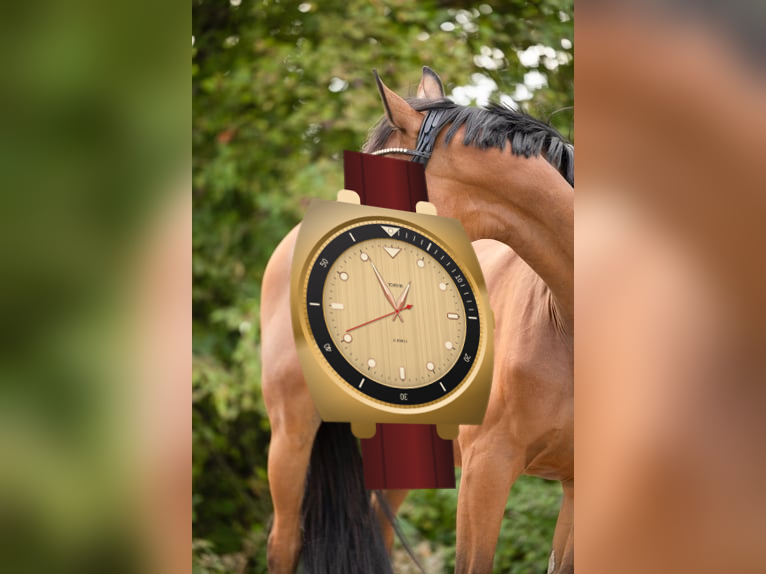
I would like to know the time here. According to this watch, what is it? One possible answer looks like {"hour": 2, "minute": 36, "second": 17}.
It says {"hour": 12, "minute": 55, "second": 41}
